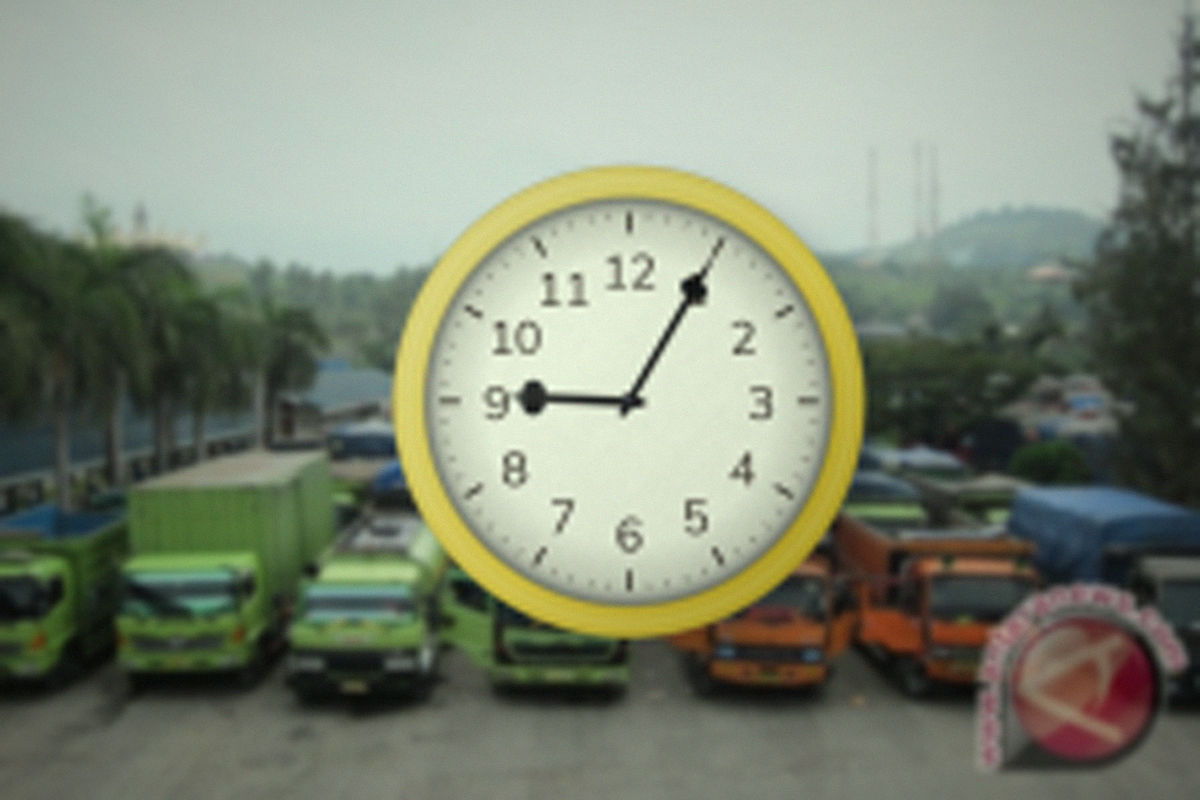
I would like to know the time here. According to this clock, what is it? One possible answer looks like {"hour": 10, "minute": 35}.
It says {"hour": 9, "minute": 5}
